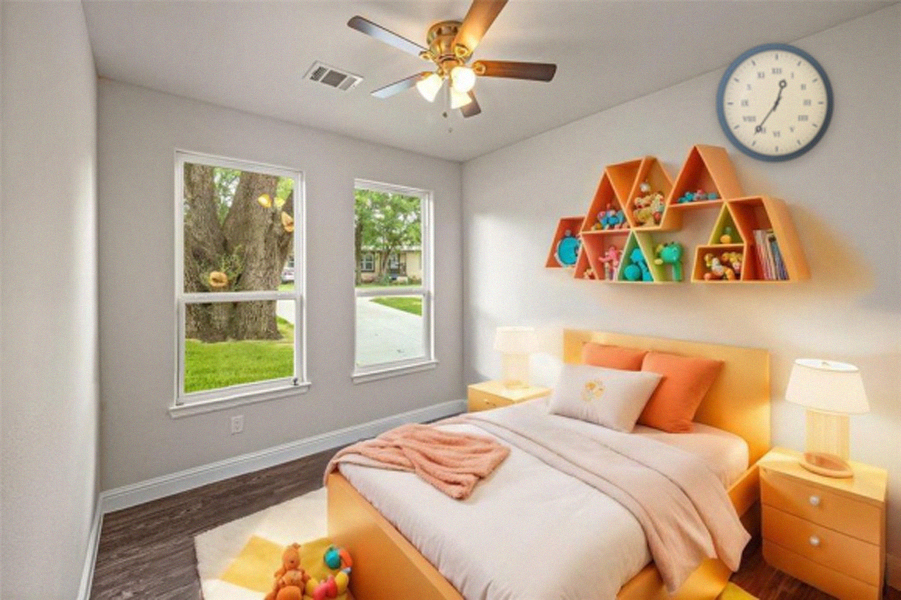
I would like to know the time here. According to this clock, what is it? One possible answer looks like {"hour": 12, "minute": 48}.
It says {"hour": 12, "minute": 36}
